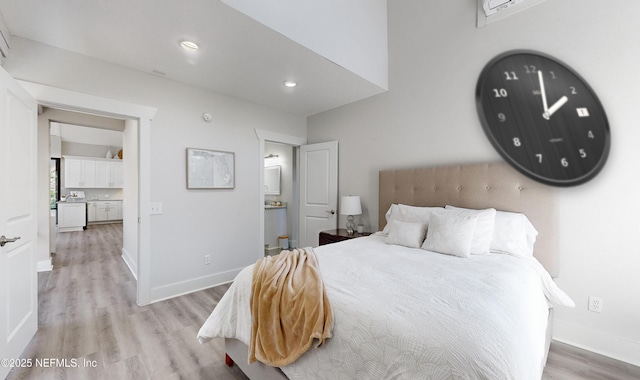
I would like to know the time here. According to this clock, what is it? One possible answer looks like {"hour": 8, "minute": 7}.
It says {"hour": 2, "minute": 2}
